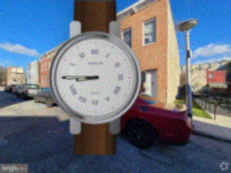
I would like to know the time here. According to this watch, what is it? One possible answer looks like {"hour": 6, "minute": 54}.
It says {"hour": 8, "minute": 45}
